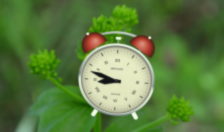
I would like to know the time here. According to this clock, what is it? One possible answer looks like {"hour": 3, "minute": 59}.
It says {"hour": 8, "minute": 48}
